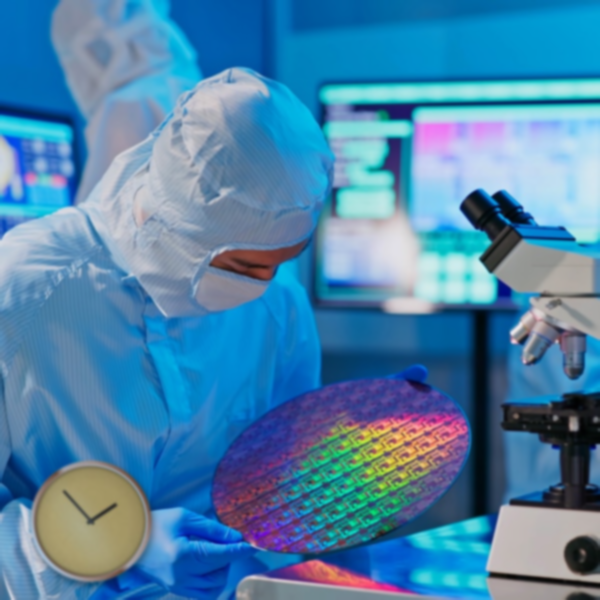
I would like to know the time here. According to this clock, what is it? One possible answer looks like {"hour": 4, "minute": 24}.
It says {"hour": 1, "minute": 53}
